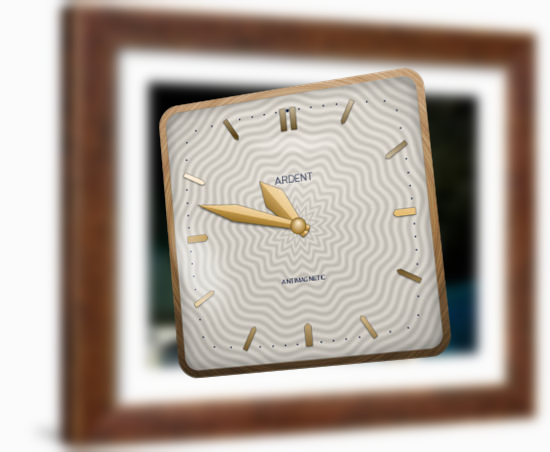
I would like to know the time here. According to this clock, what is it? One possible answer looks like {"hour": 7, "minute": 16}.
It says {"hour": 10, "minute": 48}
